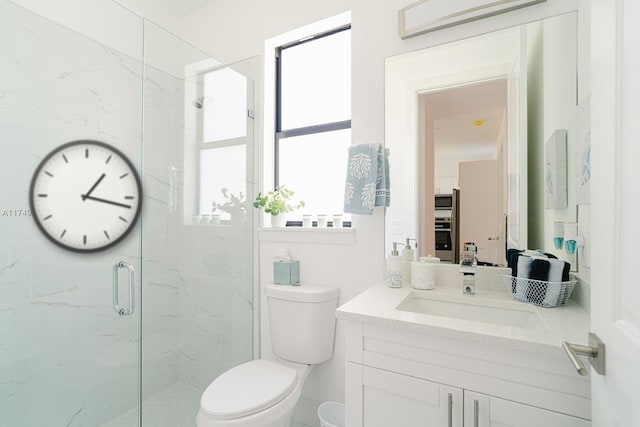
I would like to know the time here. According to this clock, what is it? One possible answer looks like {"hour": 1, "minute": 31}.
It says {"hour": 1, "minute": 17}
